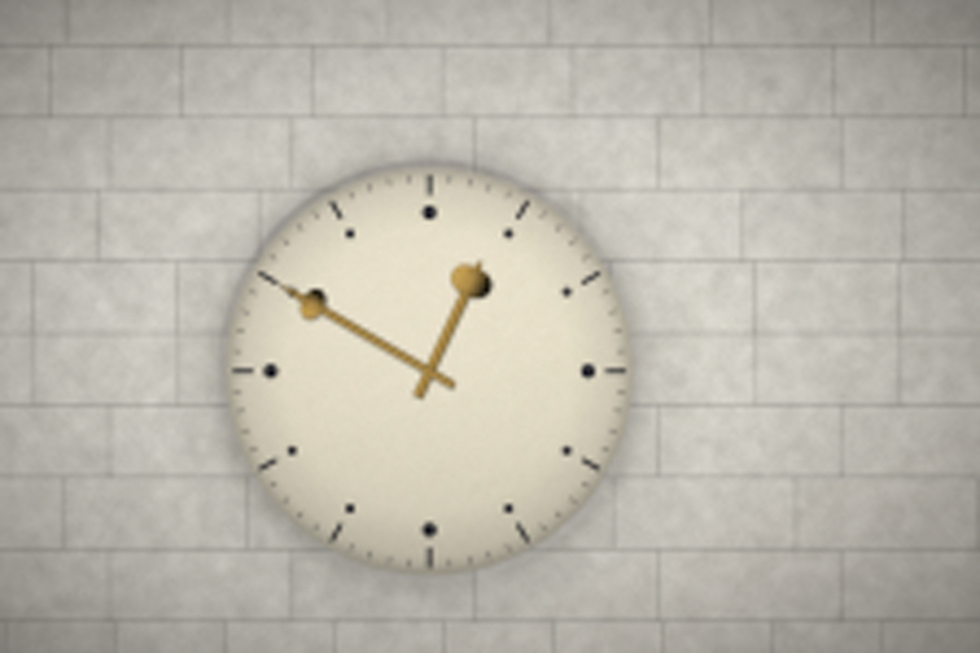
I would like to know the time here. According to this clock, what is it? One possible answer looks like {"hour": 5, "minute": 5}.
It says {"hour": 12, "minute": 50}
